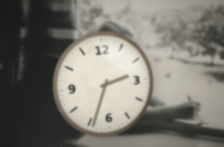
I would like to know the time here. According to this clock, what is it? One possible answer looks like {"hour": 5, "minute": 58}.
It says {"hour": 2, "minute": 34}
